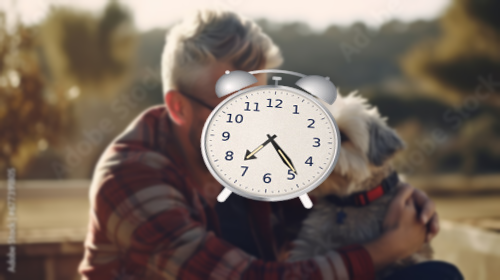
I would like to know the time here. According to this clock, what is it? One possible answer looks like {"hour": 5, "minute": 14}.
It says {"hour": 7, "minute": 24}
